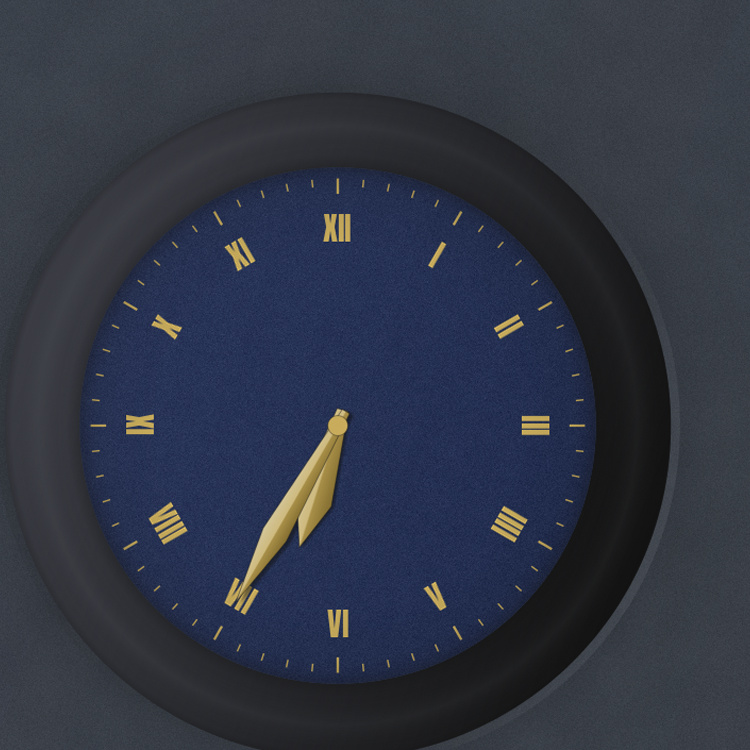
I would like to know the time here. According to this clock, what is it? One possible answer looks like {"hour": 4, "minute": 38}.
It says {"hour": 6, "minute": 35}
